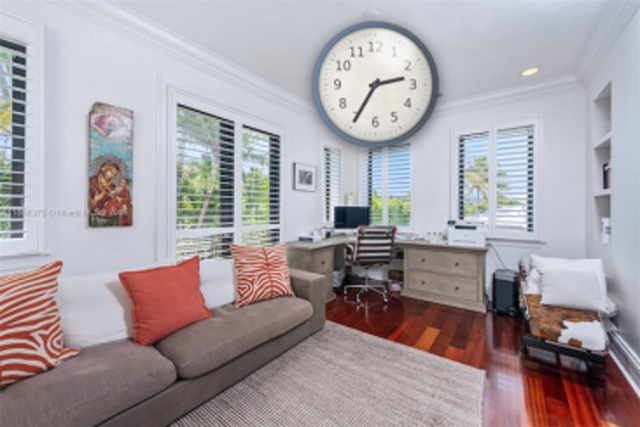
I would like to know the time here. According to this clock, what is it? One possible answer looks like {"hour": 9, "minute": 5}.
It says {"hour": 2, "minute": 35}
